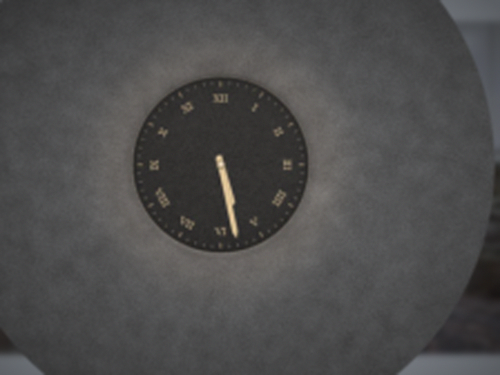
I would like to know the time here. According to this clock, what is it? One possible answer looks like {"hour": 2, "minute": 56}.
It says {"hour": 5, "minute": 28}
